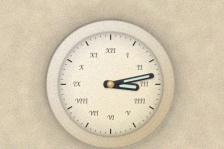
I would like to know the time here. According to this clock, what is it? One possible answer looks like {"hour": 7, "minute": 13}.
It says {"hour": 3, "minute": 13}
